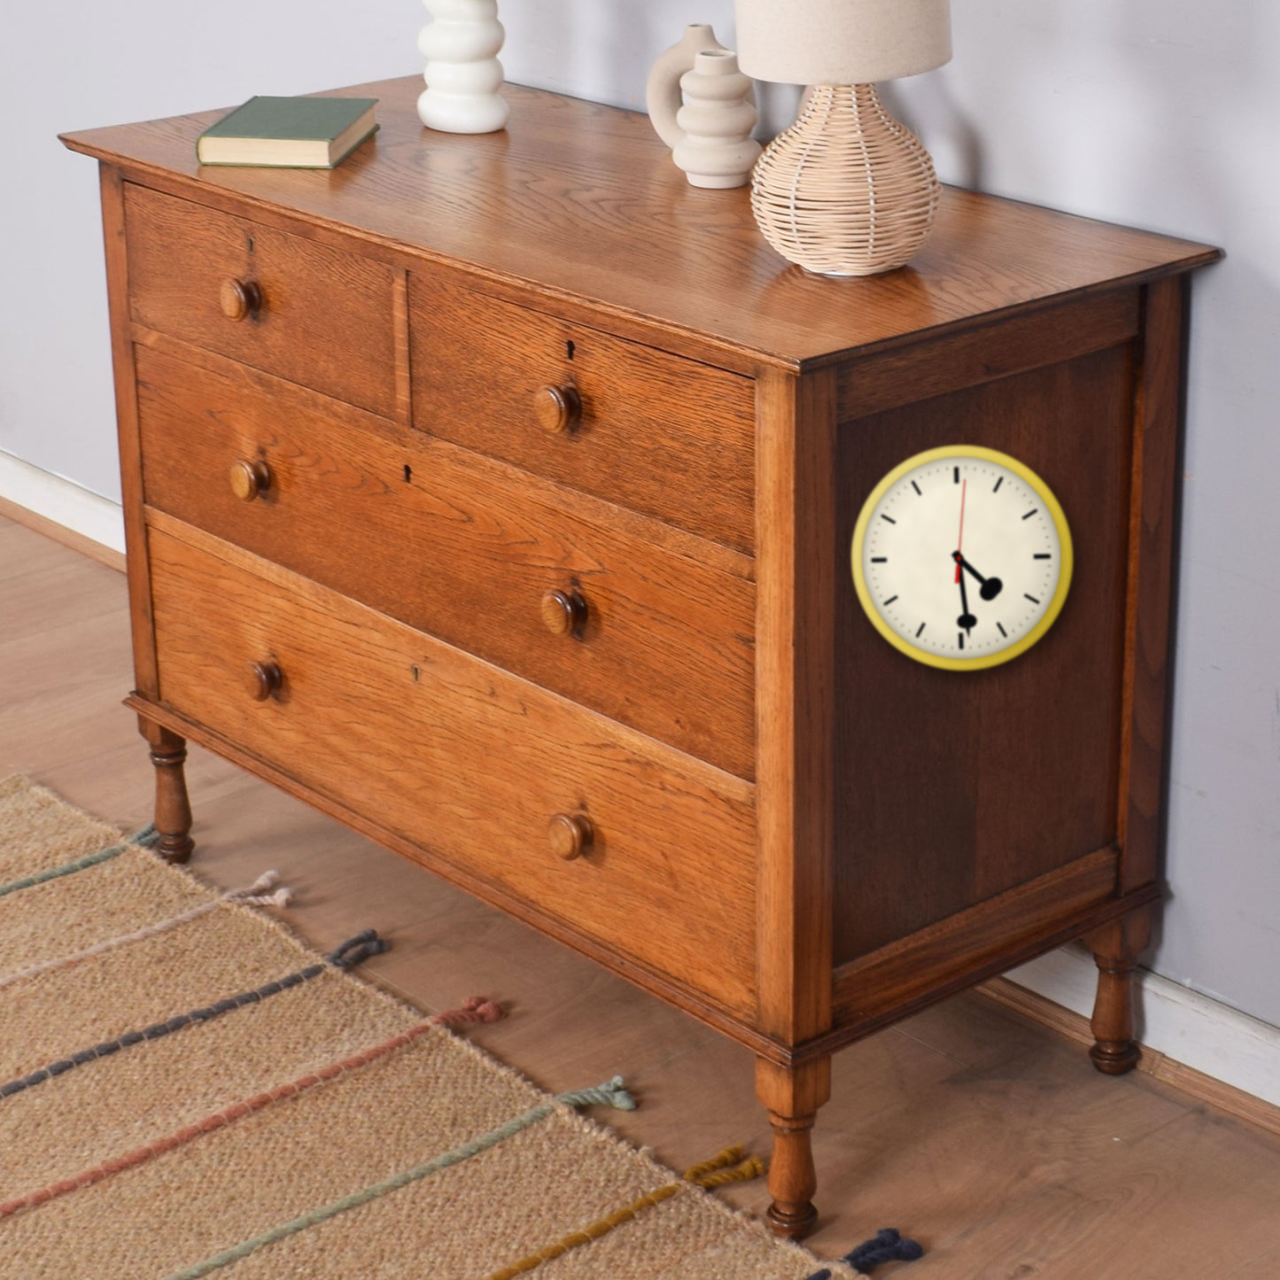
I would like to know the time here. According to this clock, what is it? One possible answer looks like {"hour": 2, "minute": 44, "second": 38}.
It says {"hour": 4, "minute": 29, "second": 1}
